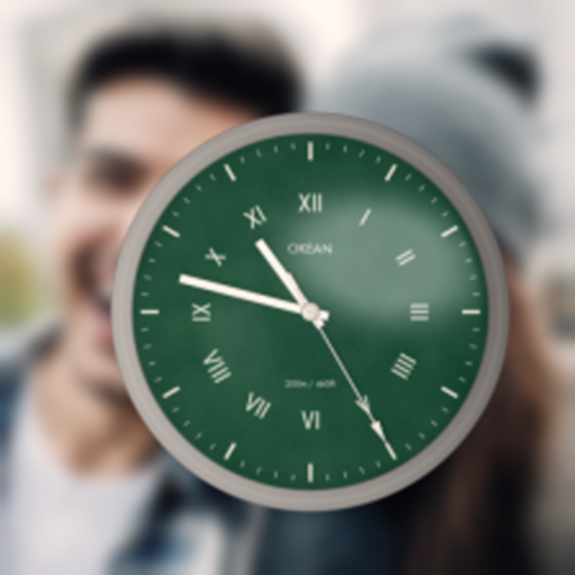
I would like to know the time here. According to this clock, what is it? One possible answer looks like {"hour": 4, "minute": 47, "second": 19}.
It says {"hour": 10, "minute": 47, "second": 25}
